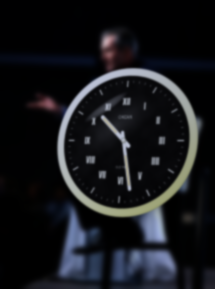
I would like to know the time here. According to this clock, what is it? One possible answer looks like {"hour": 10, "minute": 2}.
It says {"hour": 10, "minute": 28}
